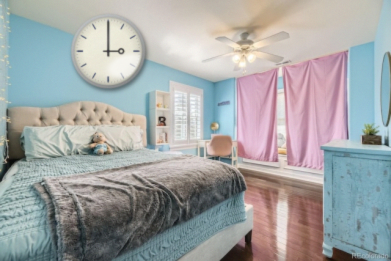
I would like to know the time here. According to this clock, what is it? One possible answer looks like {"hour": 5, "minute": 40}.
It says {"hour": 3, "minute": 0}
